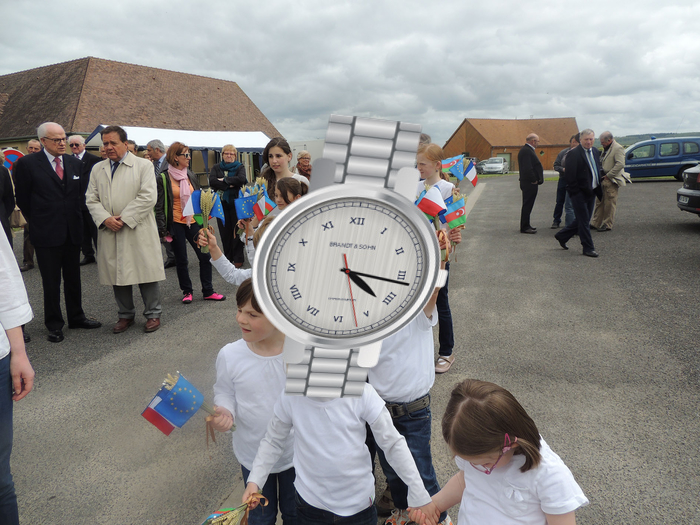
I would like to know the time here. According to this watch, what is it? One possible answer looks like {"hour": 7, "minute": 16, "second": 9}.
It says {"hour": 4, "minute": 16, "second": 27}
